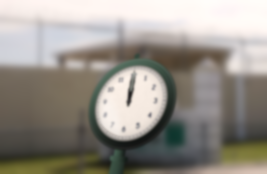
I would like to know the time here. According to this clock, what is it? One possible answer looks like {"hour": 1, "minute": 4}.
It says {"hour": 12, "minute": 0}
